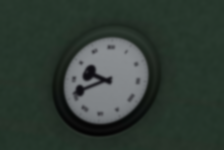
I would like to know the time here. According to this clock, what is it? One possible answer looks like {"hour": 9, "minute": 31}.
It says {"hour": 9, "minute": 41}
